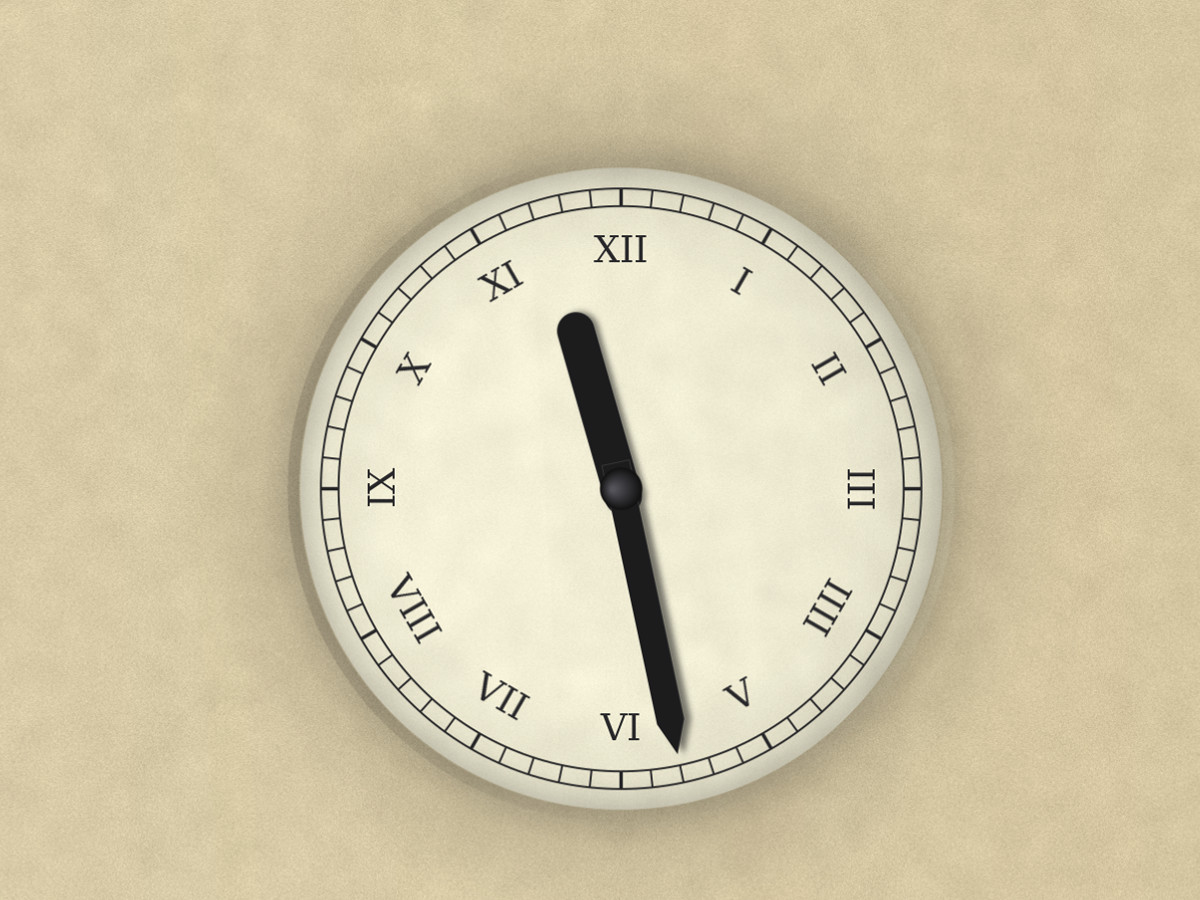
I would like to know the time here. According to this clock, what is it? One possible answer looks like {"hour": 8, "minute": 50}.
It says {"hour": 11, "minute": 28}
